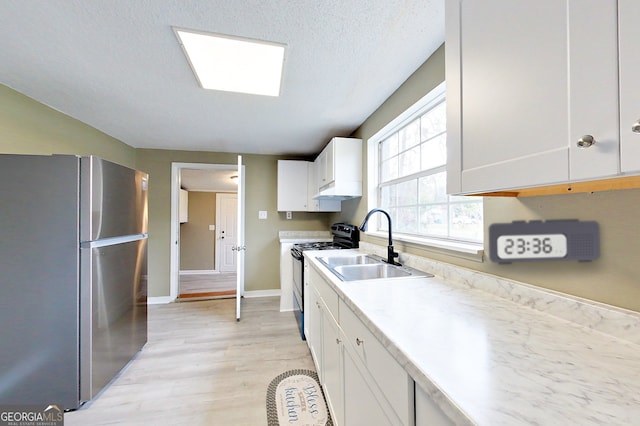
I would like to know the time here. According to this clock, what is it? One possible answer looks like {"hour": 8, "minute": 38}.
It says {"hour": 23, "minute": 36}
